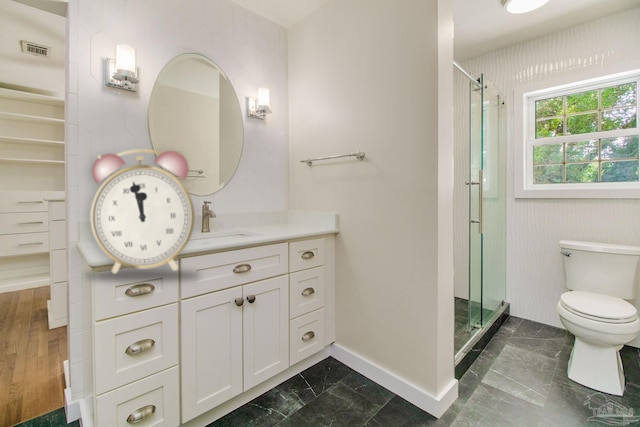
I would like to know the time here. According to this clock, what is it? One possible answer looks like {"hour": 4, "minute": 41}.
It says {"hour": 11, "minute": 58}
